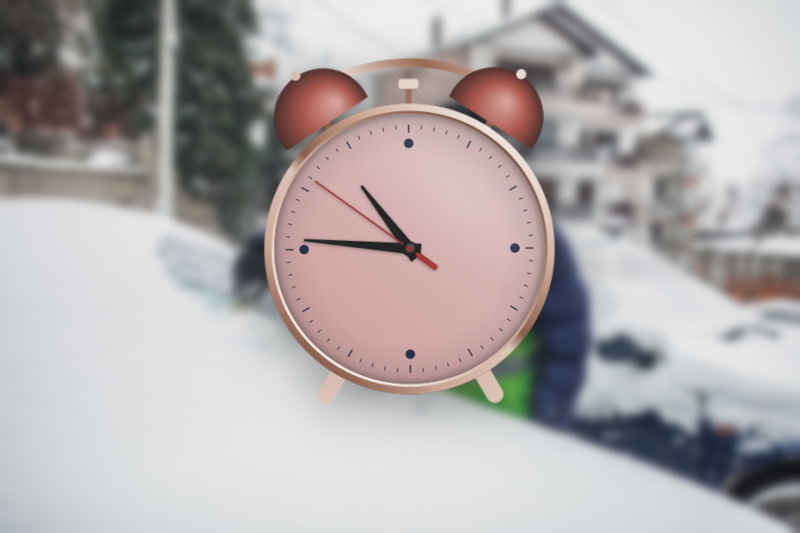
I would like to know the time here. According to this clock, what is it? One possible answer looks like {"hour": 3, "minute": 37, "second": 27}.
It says {"hour": 10, "minute": 45, "second": 51}
